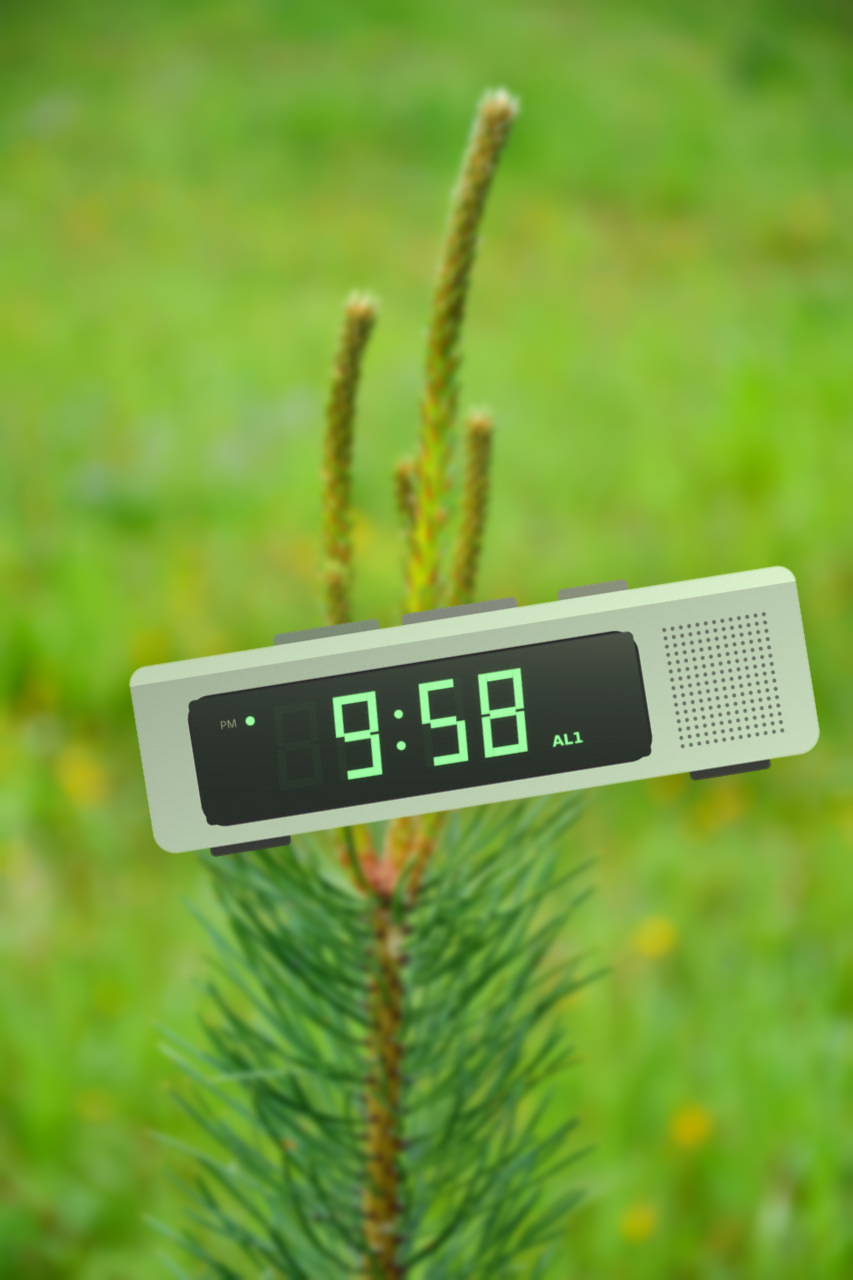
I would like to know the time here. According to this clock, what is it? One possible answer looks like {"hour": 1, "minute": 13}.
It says {"hour": 9, "minute": 58}
